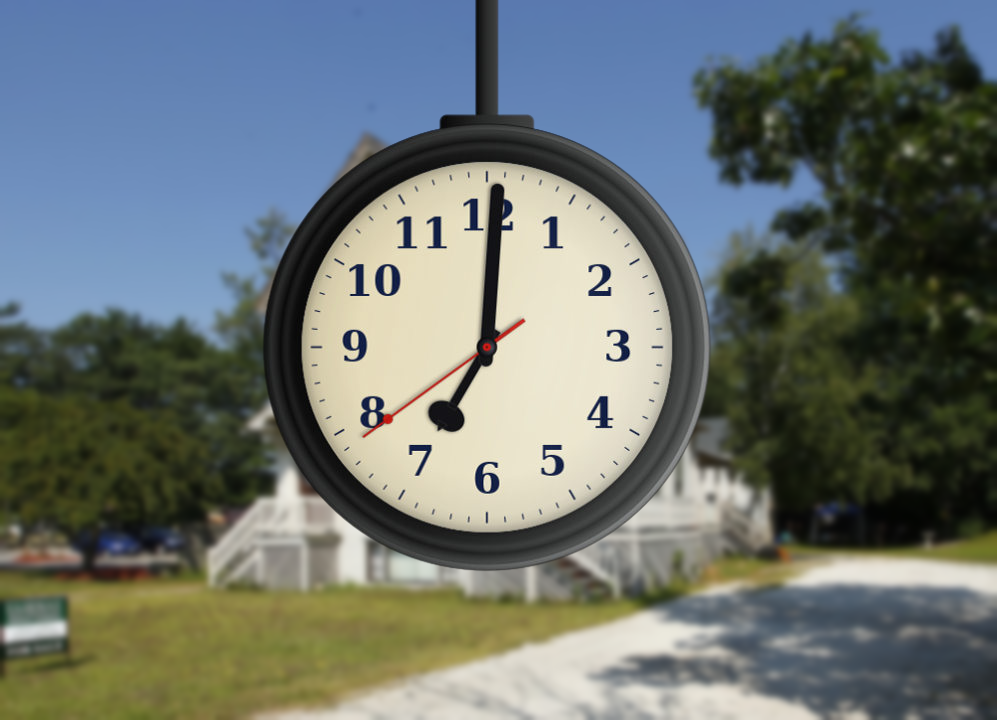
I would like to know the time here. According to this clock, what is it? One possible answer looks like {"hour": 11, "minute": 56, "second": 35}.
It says {"hour": 7, "minute": 0, "second": 39}
